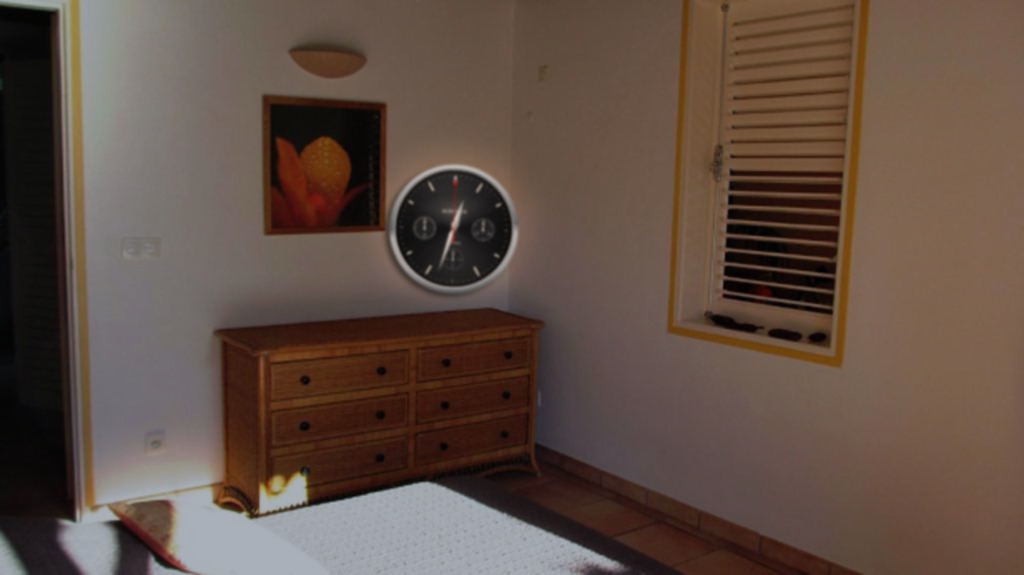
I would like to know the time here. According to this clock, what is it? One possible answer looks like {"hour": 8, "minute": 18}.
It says {"hour": 12, "minute": 33}
